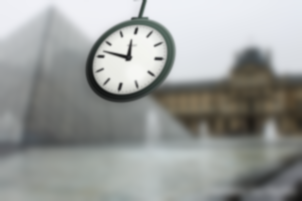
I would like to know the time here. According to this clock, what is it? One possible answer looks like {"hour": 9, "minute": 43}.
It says {"hour": 11, "minute": 47}
